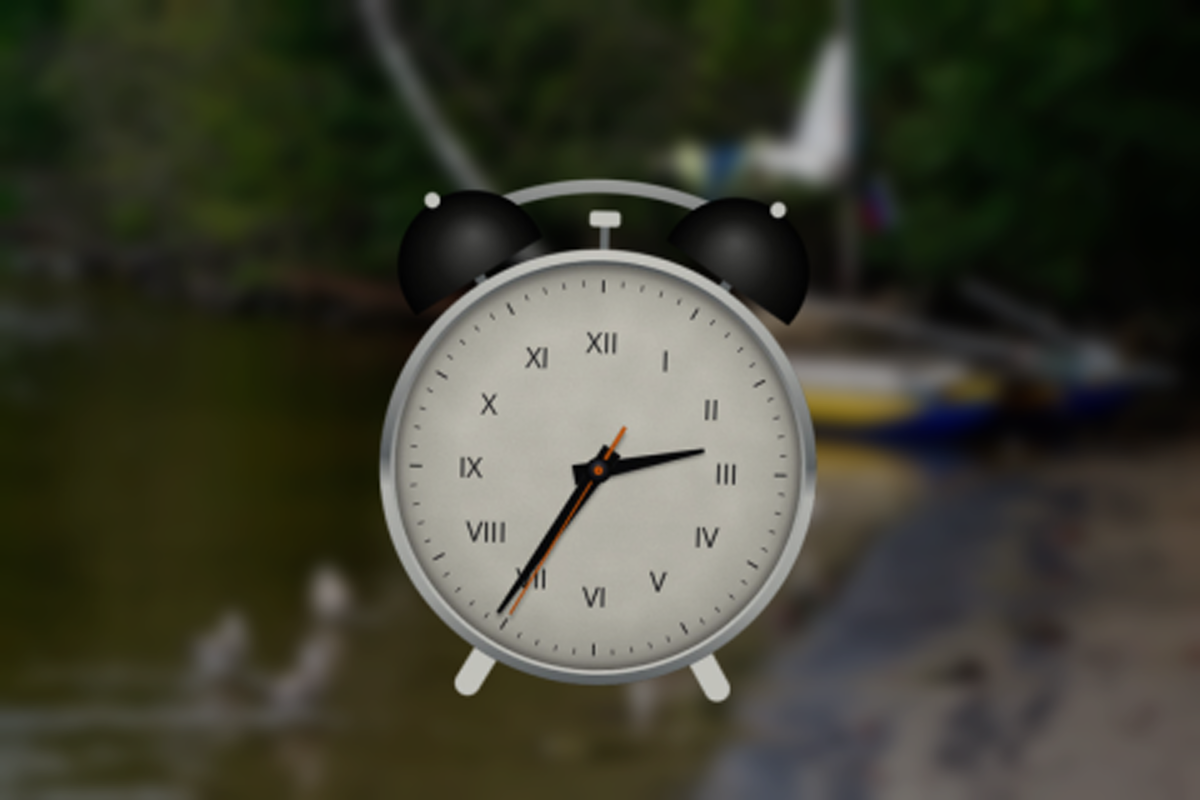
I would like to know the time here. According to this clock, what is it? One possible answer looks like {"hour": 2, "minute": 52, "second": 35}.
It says {"hour": 2, "minute": 35, "second": 35}
